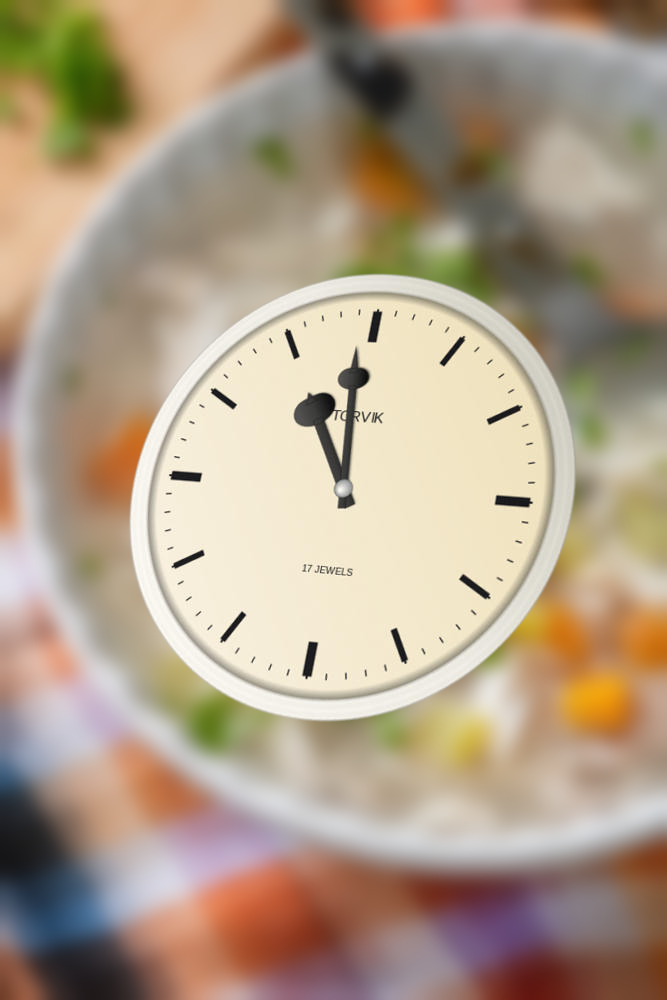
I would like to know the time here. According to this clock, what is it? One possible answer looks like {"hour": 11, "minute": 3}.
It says {"hour": 10, "minute": 59}
